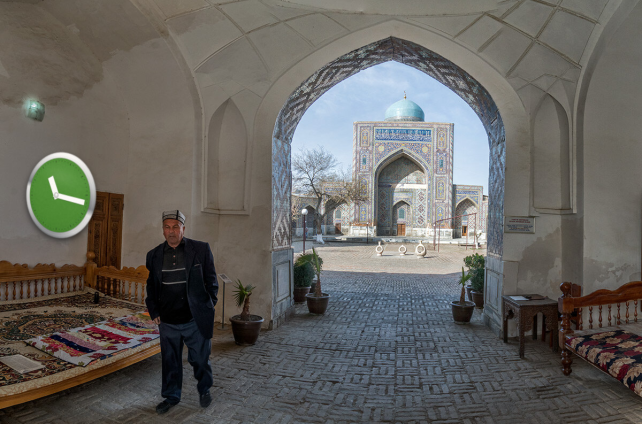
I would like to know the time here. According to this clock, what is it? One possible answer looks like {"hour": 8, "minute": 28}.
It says {"hour": 11, "minute": 17}
